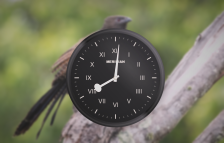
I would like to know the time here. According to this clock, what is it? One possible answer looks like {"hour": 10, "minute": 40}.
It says {"hour": 8, "minute": 1}
